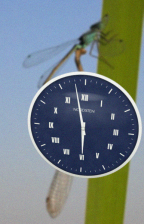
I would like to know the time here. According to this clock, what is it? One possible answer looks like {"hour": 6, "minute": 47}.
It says {"hour": 5, "minute": 58}
